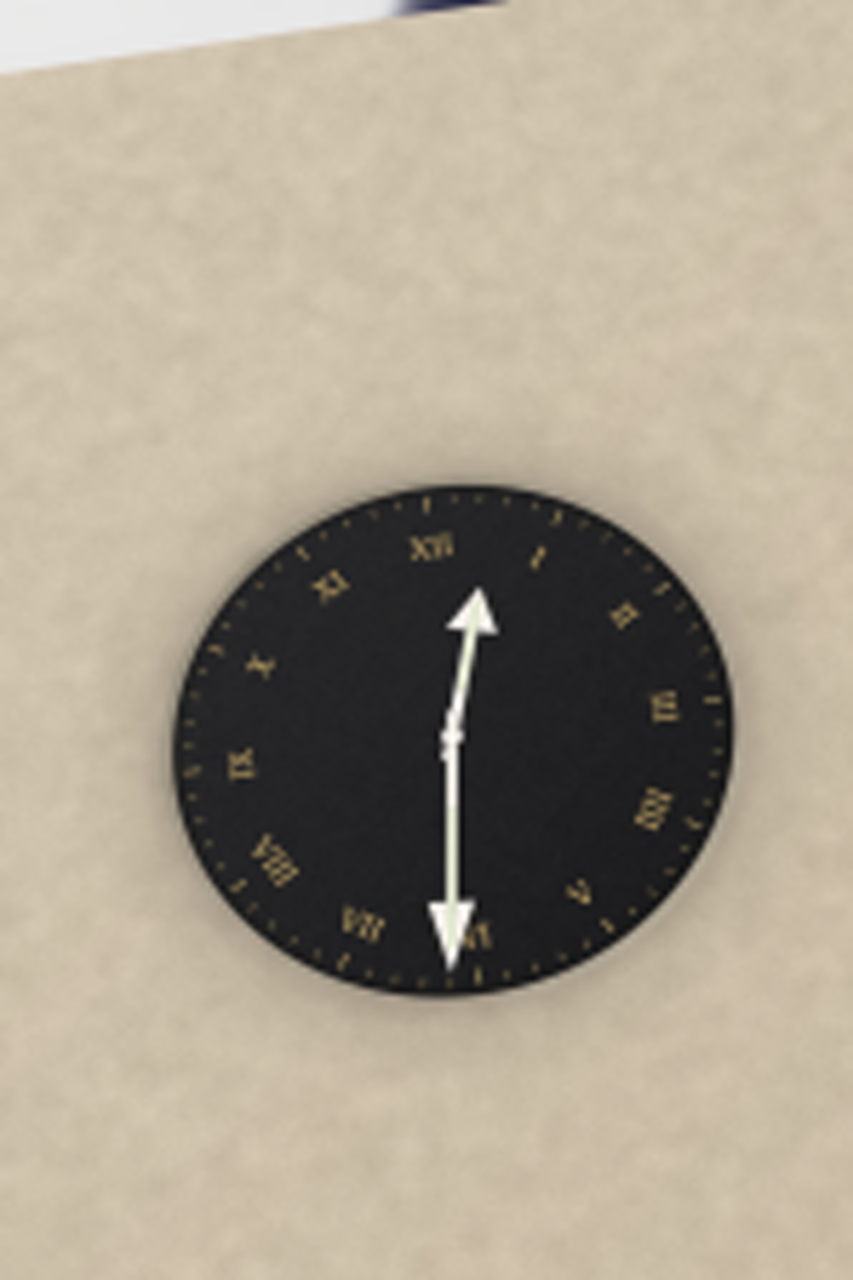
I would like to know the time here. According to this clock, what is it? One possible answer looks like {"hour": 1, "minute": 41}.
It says {"hour": 12, "minute": 31}
